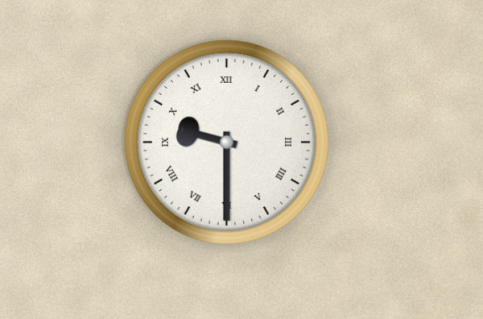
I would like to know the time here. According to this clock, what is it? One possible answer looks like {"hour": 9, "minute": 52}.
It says {"hour": 9, "minute": 30}
